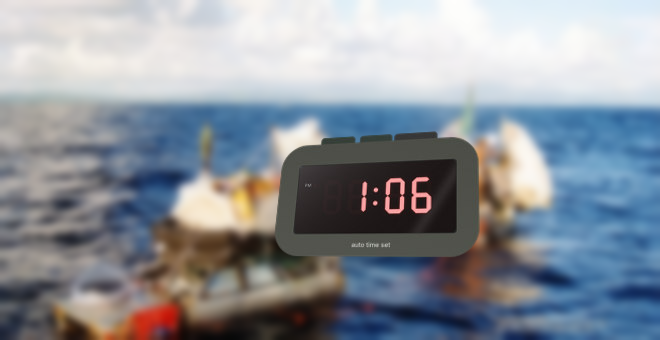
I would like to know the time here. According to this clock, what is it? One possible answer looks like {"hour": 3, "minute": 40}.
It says {"hour": 1, "minute": 6}
